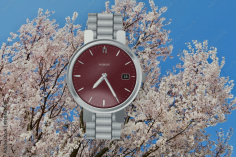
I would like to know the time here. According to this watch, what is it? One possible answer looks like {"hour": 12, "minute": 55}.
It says {"hour": 7, "minute": 25}
